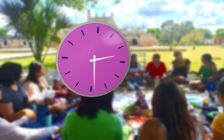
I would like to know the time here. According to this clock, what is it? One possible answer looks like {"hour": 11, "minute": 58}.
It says {"hour": 2, "minute": 29}
